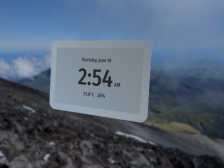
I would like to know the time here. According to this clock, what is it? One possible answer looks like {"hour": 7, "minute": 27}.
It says {"hour": 2, "minute": 54}
